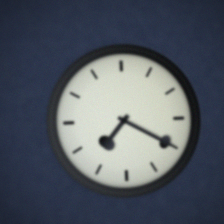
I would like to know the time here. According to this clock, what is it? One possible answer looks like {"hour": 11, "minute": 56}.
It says {"hour": 7, "minute": 20}
